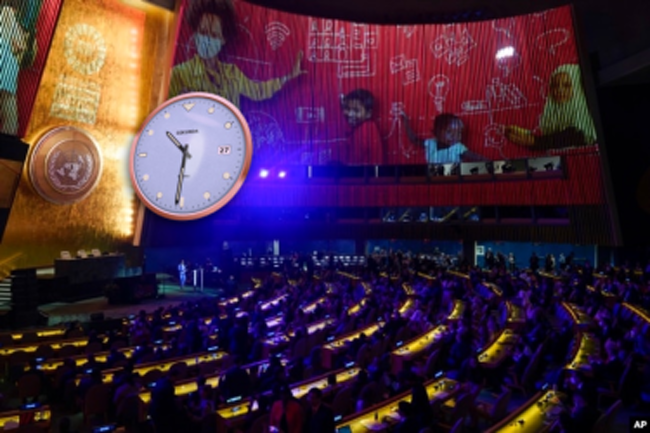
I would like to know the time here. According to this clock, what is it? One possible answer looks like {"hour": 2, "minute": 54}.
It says {"hour": 10, "minute": 31}
